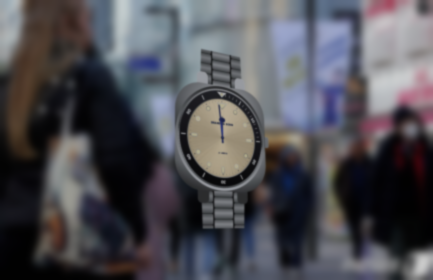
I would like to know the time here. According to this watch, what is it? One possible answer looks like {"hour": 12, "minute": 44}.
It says {"hour": 11, "minute": 59}
